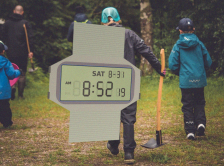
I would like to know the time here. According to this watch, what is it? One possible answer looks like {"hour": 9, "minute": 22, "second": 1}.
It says {"hour": 8, "minute": 52, "second": 19}
